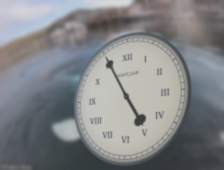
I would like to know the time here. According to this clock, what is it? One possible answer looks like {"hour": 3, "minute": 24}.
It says {"hour": 4, "minute": 55}
